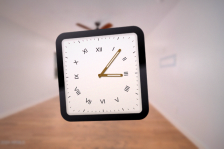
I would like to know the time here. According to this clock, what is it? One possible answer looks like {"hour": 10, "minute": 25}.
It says {"hour": 3, "minute": 7}
